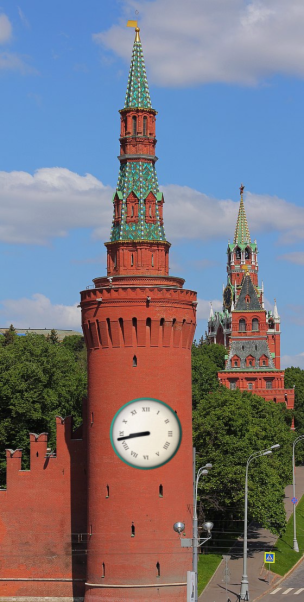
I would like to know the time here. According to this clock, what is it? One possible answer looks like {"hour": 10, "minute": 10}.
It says {"hour": 8, "minute": 43}
